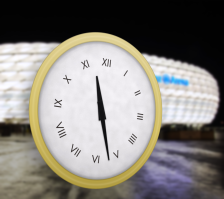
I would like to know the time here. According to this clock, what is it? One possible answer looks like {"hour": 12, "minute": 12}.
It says {"hour": 11, "minute": 27}
